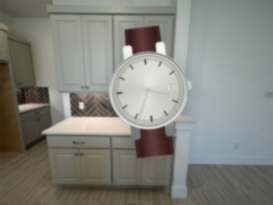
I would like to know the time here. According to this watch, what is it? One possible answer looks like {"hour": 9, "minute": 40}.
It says {"hour": 3, "minute": 34}
